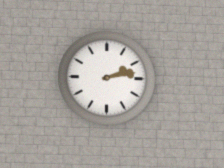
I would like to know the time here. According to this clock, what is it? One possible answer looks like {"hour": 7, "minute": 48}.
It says {"hour": 2, "minute": 13}
